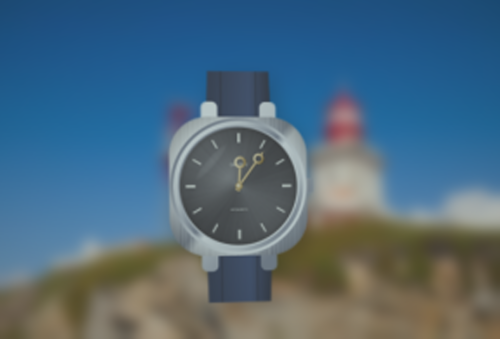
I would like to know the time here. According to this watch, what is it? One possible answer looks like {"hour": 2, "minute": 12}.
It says {"hour": 12, "minute": 6}
